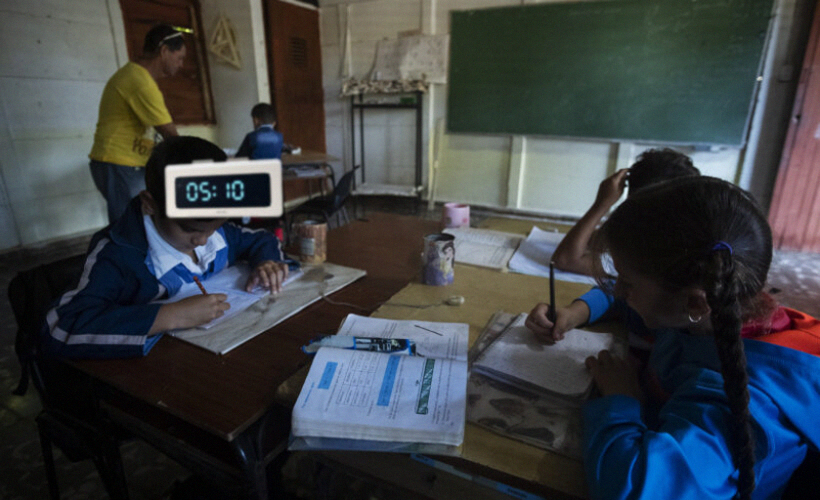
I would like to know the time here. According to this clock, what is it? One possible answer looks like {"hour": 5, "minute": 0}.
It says {"hour": 5, "minute": 10}
